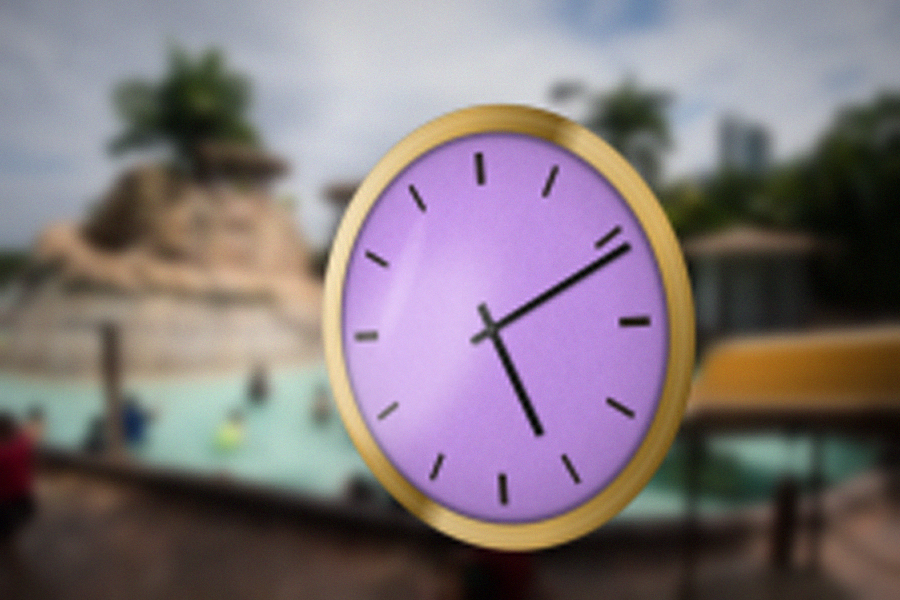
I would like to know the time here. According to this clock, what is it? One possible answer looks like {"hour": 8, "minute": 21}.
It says {"hour": 5, "minute": 11}
